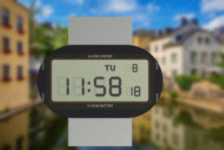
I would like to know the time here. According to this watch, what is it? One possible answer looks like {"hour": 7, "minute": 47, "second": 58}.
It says {"hour": 11, "minute": 58, "second": 18}
